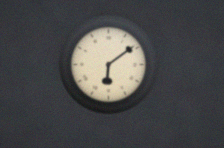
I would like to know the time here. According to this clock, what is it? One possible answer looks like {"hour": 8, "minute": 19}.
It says {"hour": 6, "minute": 9}
